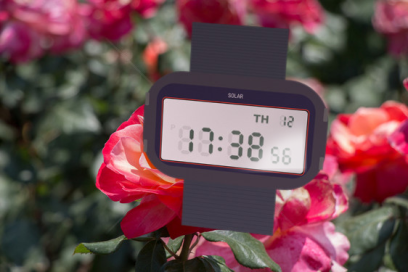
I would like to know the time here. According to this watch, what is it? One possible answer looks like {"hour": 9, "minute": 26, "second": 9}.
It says {"hour": 17, "minute": 38, "second": 56}
